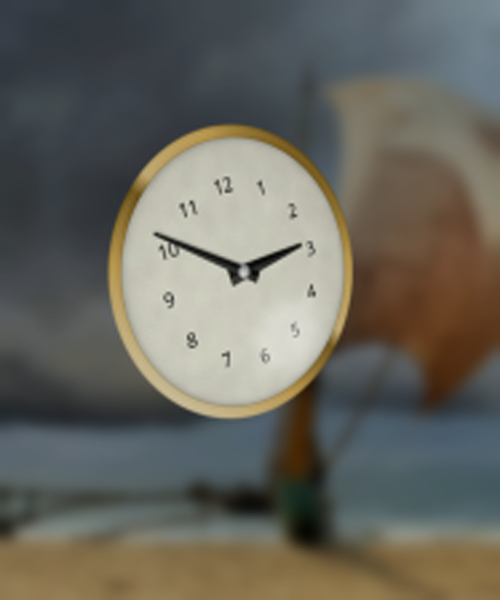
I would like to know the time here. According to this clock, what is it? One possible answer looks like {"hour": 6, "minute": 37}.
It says {"hour": 2, "minute": 51}
